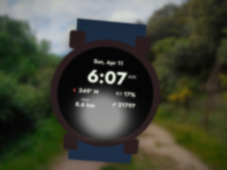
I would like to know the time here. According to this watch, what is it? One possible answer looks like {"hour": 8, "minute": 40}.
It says {"hour": 6, "minute": 7}
